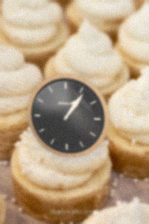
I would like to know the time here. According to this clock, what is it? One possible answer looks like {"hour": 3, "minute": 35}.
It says {"hour": 1, "minute": 6}
